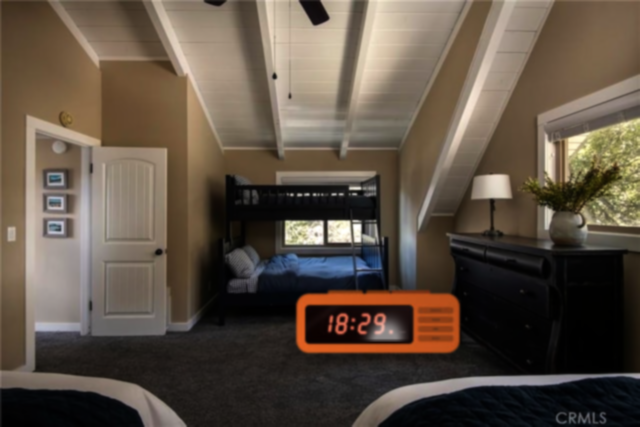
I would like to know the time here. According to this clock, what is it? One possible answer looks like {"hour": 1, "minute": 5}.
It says {"hour": 18, "minute": 29}
